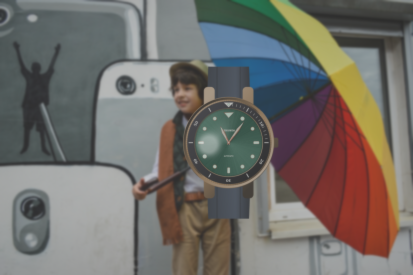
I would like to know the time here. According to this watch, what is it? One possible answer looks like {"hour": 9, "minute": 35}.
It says {"hour": 11, "minute": 6}
